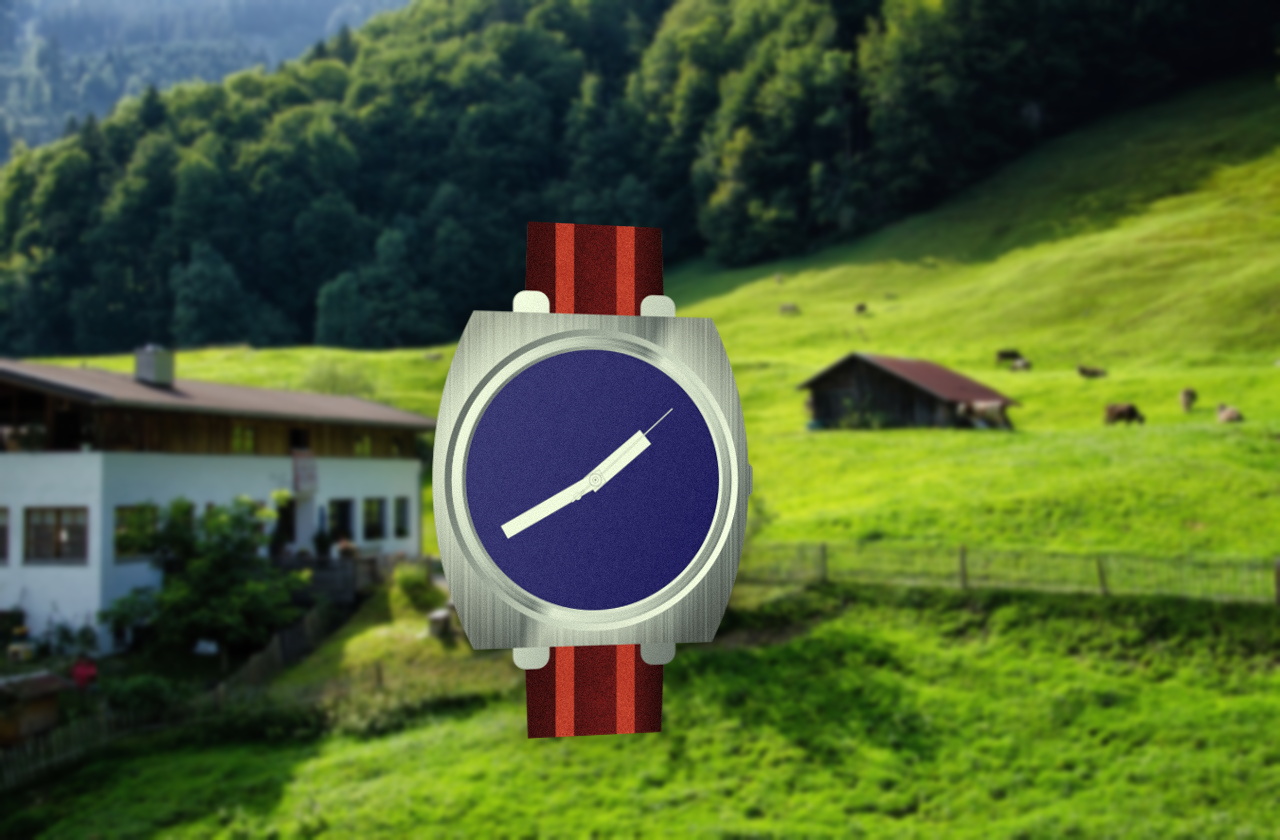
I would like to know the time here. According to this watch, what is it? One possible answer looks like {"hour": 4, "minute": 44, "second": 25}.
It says {"hour": 1, "minute": 40, "second": 8}
